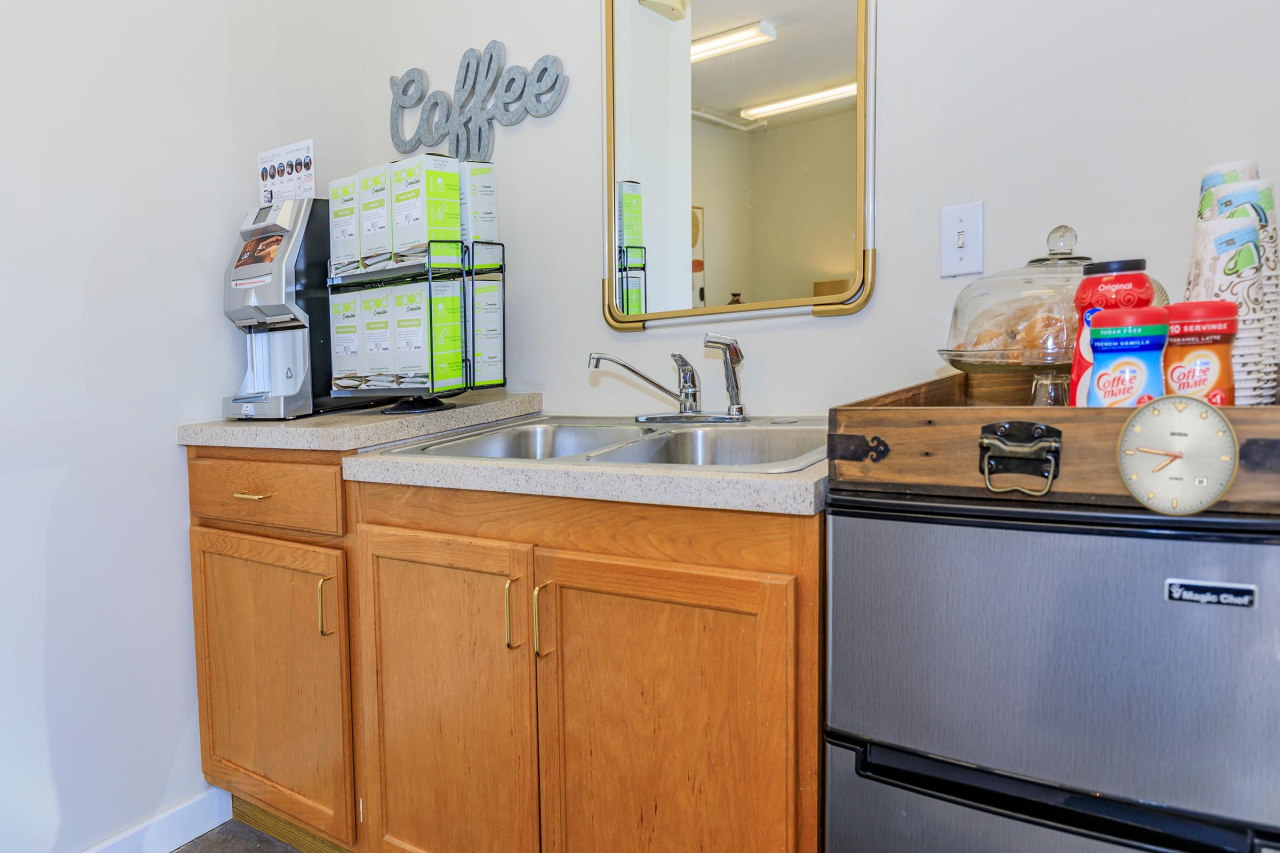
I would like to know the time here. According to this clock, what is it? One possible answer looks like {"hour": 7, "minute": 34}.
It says {"hour": 7, "minute": 46}
